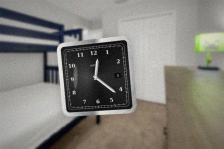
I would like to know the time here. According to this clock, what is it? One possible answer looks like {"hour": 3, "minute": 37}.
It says {"hour": 12, "minute": 22}
